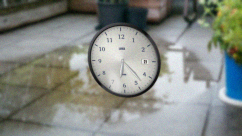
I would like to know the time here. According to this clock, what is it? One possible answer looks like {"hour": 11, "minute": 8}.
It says {"hour": 6, "minute": 23}
